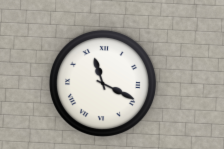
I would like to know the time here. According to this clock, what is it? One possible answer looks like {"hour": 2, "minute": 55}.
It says {"hour": 11, "minute": 19}
